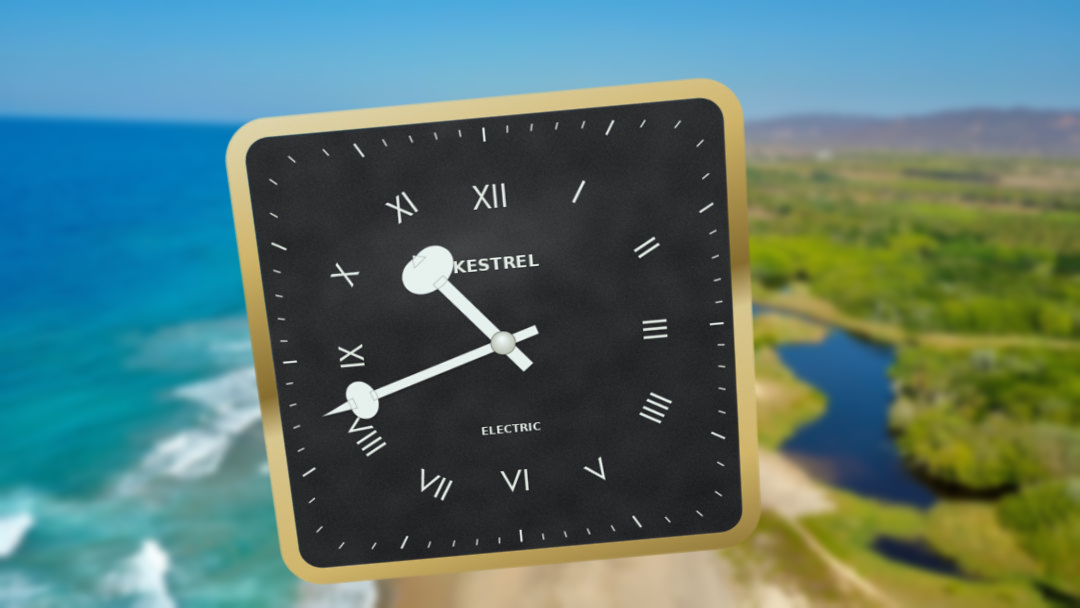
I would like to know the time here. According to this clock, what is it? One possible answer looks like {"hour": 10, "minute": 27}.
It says {"hour": 10, "minute": 42}
